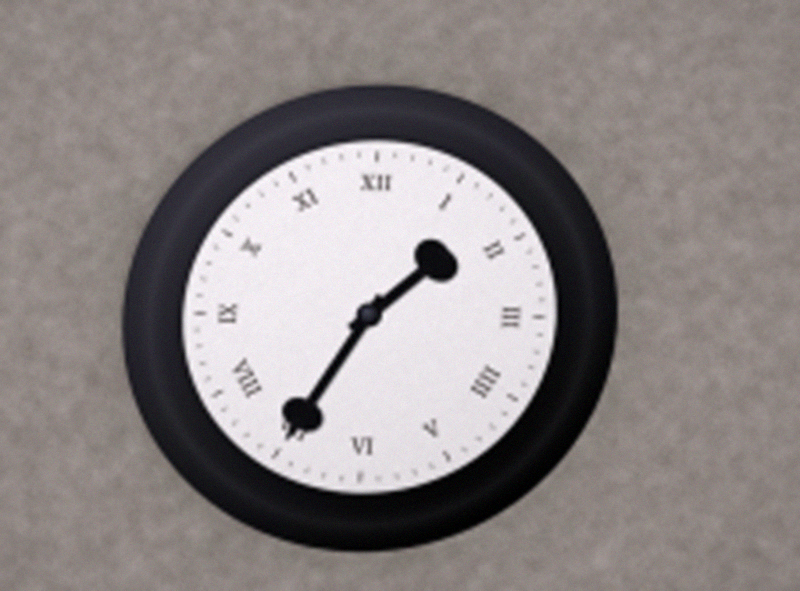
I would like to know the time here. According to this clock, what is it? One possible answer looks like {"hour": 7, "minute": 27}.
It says {"hour": 1, "minute": 35}
